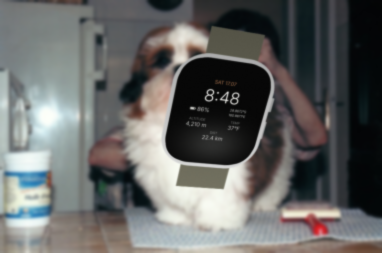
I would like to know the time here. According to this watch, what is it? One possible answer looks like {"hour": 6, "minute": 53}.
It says {"hour": 8, "minute": 48}
